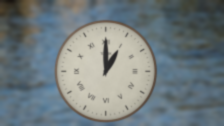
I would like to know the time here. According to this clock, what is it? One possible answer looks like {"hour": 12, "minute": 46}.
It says {"hour": 1, "minute": 0}
